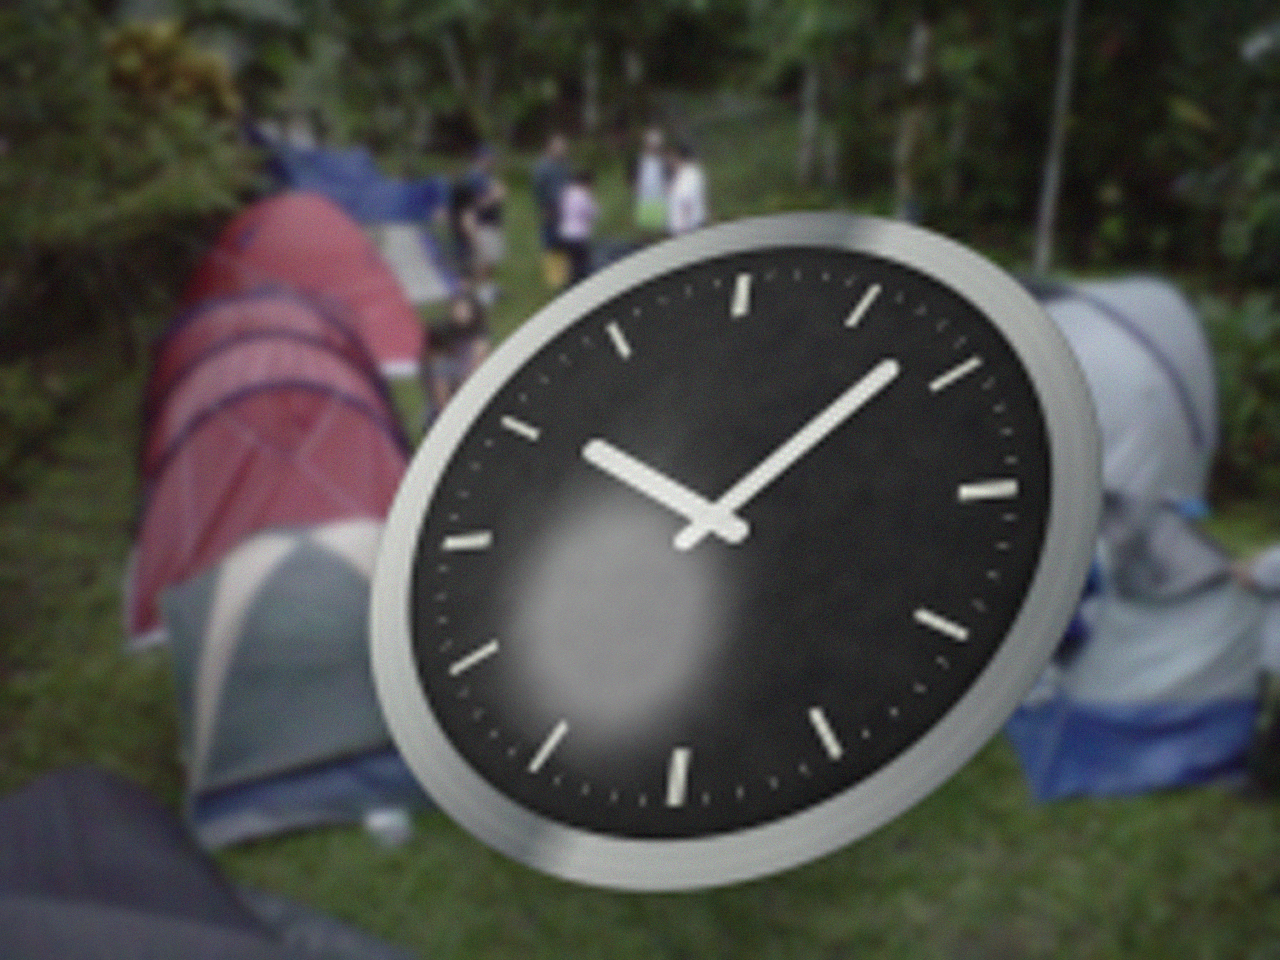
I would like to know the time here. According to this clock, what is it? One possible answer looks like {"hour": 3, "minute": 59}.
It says {"hour": 10, "minute": 8}
